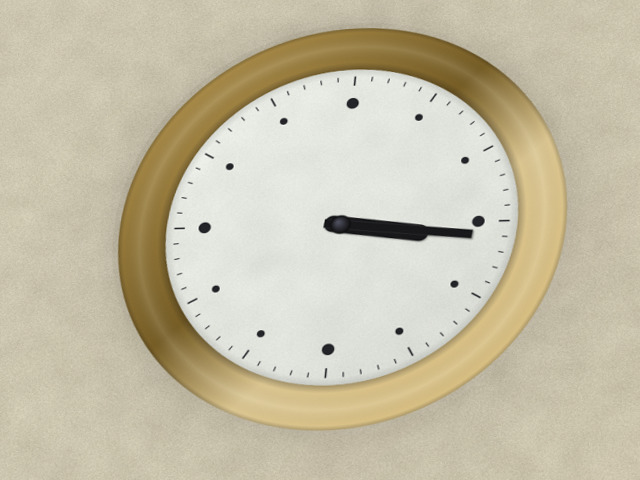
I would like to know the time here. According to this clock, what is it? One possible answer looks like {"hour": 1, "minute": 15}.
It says {"hour": 3, "minute": 16}
